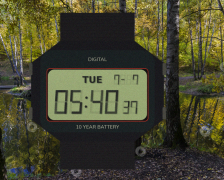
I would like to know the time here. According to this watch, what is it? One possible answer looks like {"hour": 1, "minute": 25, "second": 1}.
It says {"hour": 5, "minute": 40, "second": 37}
